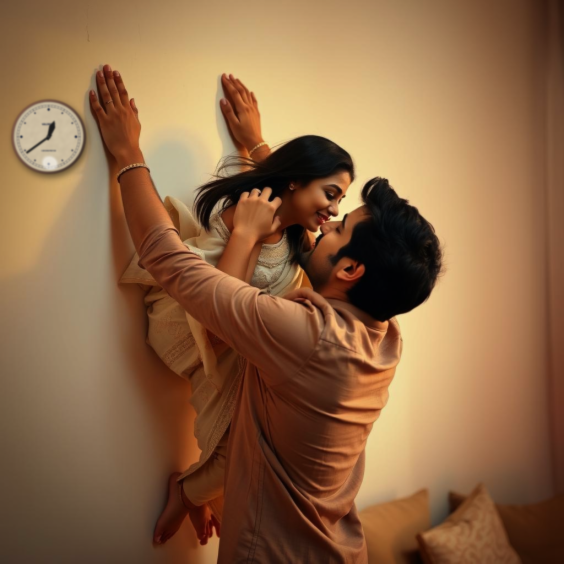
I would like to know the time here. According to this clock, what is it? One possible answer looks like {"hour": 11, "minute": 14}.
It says {"hour": 12, "minute": 39}
